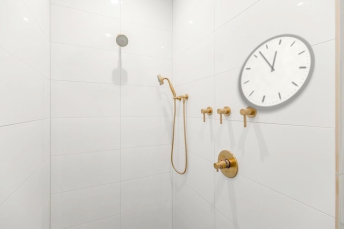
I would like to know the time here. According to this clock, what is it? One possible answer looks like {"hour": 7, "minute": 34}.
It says {"hour": 11, "minute": 52}
